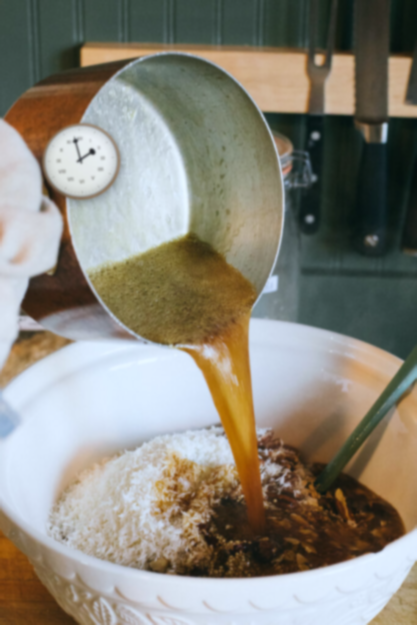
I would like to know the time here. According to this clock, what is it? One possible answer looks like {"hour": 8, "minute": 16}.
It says {"hour": 1, "minute": 58}
